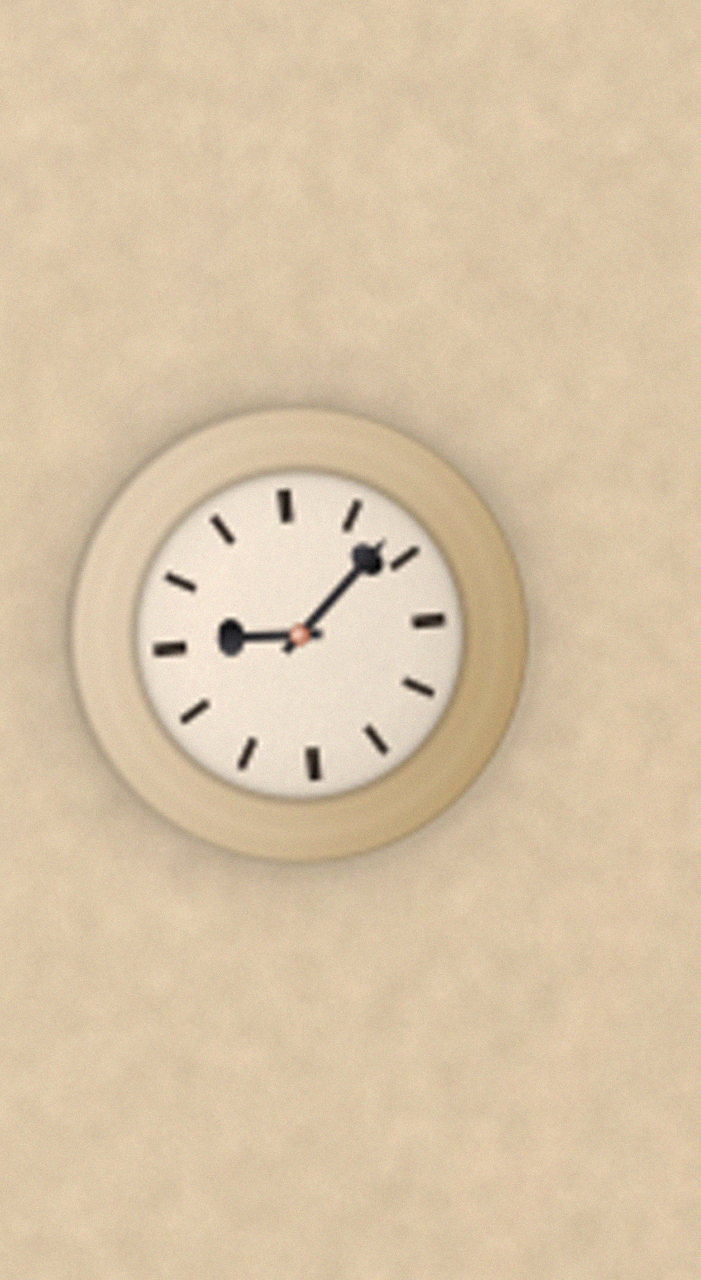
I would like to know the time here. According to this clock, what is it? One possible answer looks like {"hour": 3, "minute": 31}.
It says {"hour": 9, "minute": 8}
